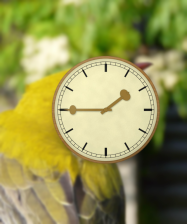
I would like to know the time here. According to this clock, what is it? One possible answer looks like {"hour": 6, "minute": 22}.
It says {"hour": 1, "minute": 45}
